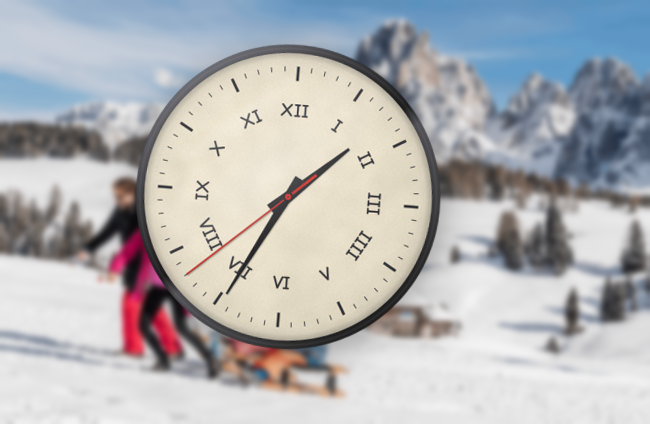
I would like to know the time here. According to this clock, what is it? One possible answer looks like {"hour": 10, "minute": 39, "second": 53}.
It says {"hour": 1, "minute": 34, "second": 38}
